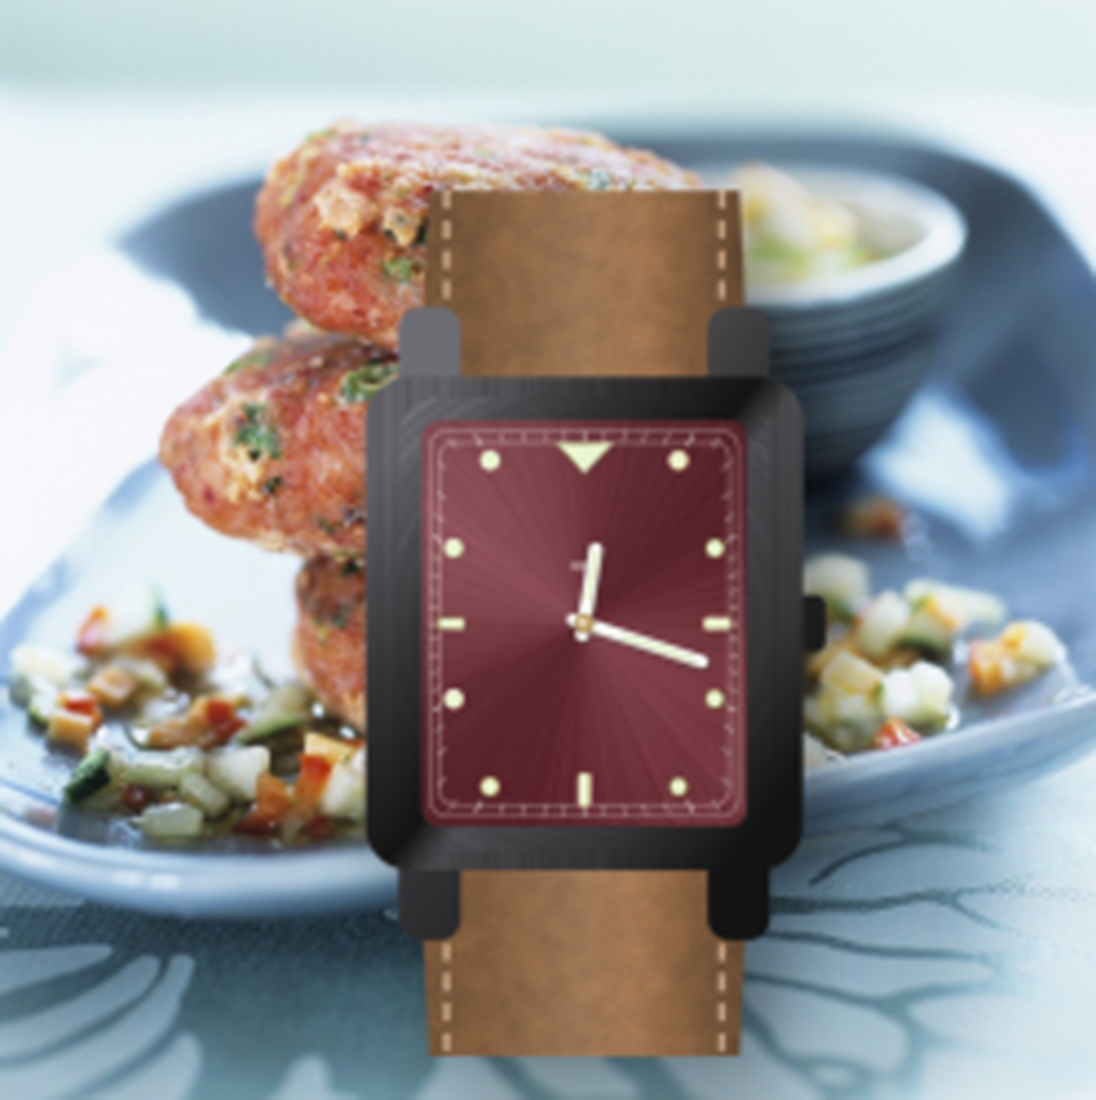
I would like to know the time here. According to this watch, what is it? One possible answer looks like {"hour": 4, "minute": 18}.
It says {"hour": 12, "minute": 18}
